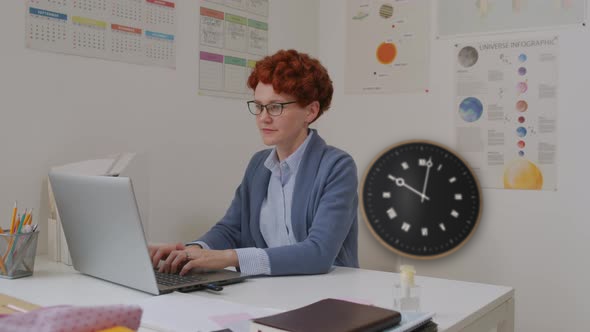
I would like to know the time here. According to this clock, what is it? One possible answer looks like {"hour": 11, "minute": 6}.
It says {"hour": 10, "minute": 2}
